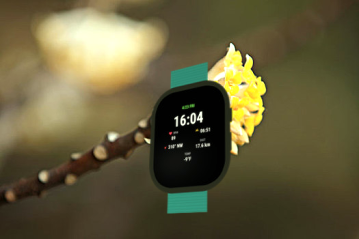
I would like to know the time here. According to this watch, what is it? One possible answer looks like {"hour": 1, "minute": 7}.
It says {"hour": 16, "minute": 4}
